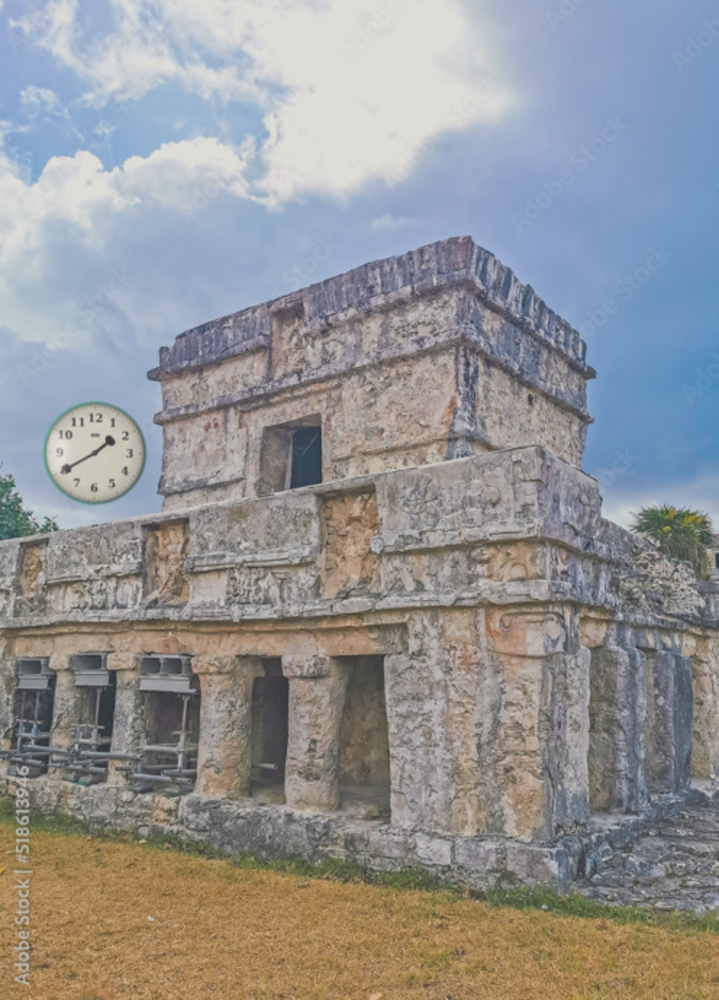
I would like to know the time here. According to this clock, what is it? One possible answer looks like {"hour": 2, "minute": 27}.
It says {"hour": 1, "minute": 40}
